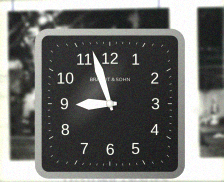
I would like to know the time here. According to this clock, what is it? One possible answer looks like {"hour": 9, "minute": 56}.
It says {"hour": 8, "minute": 57}
